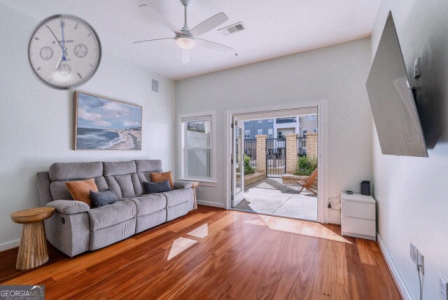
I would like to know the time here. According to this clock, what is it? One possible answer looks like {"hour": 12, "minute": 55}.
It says {"hour": 6, "minute": 55}
